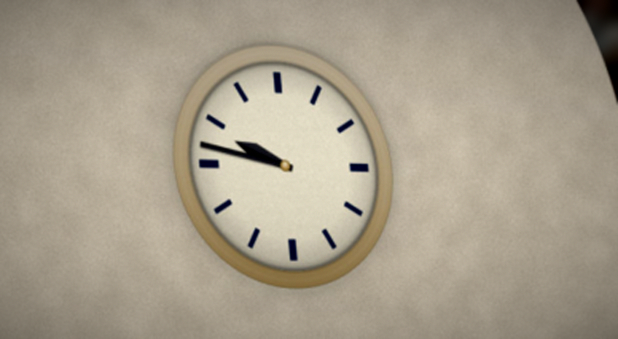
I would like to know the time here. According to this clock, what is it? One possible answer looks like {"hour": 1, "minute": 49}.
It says {"hour": 9, "minute": 47}
